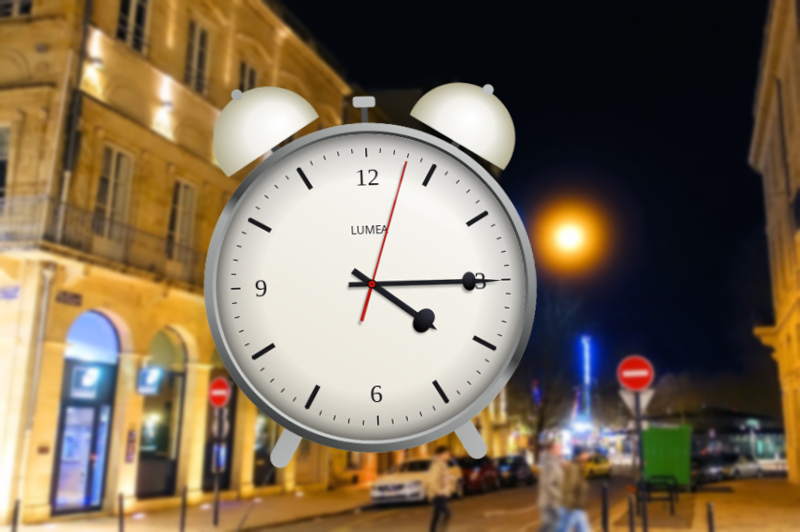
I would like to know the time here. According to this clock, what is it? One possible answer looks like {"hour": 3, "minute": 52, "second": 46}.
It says {"hour": 4, "minute": 15, "second": 3}
